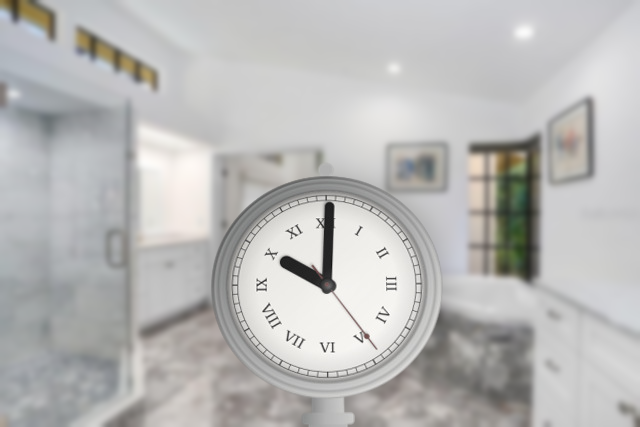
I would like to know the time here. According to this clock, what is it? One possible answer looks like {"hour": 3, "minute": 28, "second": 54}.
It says {"hour": 10, "minute": 0, "second": 24}
